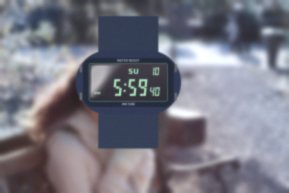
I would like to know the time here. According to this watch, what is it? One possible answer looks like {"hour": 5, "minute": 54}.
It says {"hour": 5, "minute": 59}
